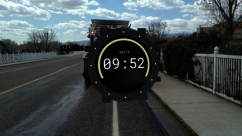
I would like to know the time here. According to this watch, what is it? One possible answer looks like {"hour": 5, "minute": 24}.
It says {"hour": 9, "minute": 52}
